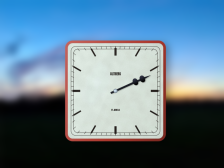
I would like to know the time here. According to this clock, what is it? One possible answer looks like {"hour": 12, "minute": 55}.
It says {"hour": 2, "minute": 11}
